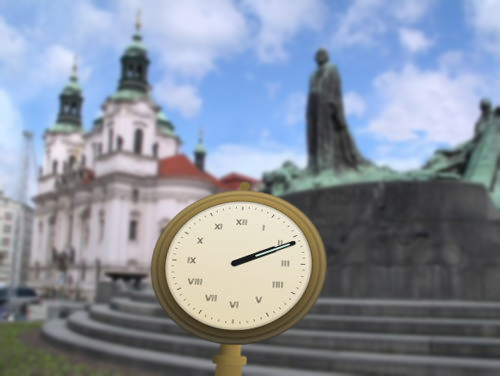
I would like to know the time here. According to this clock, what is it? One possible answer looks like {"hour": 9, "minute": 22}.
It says {"hour": 2, "minute": 11}
